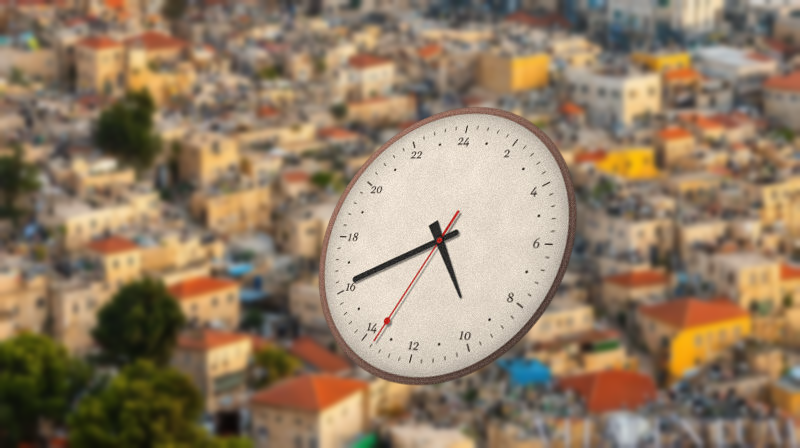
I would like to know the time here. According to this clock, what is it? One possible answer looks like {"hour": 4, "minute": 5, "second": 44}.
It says {"hour": 9, "minute": 40, "second": 34}
